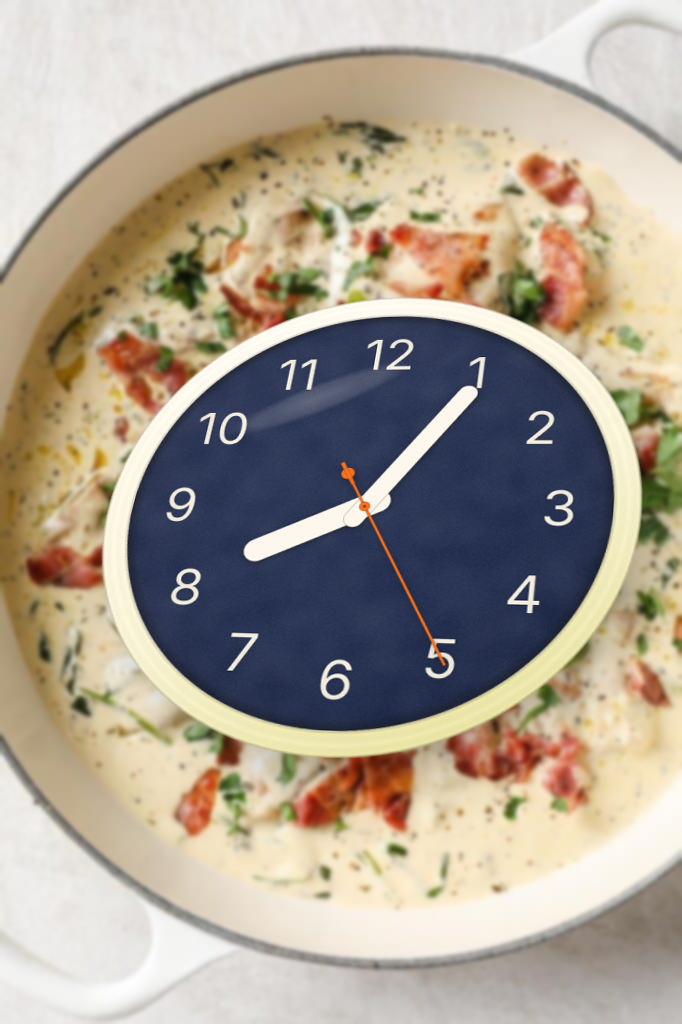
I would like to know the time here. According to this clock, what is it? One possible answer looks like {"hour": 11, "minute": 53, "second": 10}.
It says {"hour": 8, "minute": 5, "second": 25}
